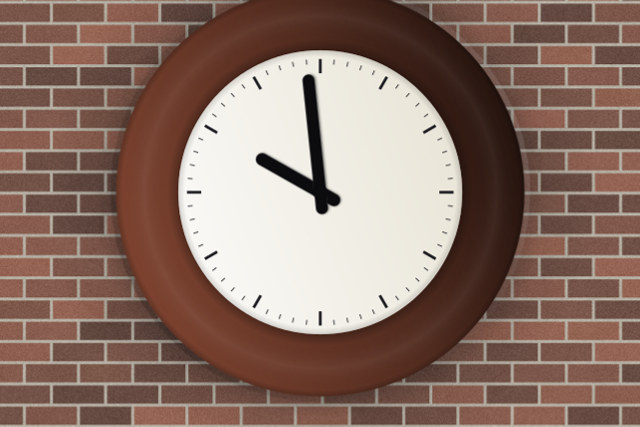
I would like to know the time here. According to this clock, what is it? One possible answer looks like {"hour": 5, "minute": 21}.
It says {"hour": 9, "minute": 59}
